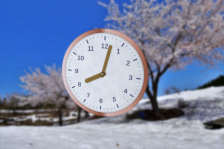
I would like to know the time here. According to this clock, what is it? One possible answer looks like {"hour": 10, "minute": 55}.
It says {"hour": 8, "minute": 2}
